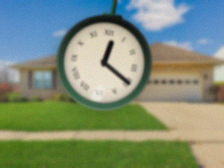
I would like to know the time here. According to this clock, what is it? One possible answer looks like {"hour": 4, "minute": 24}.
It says {"hour": 12, "minute": 20}
